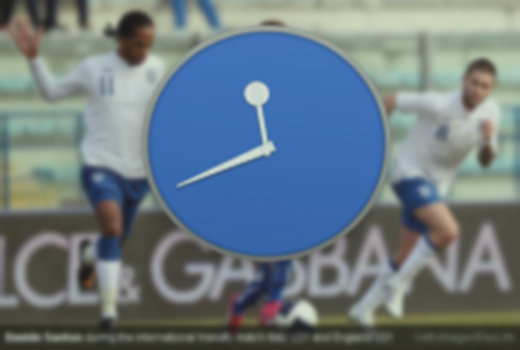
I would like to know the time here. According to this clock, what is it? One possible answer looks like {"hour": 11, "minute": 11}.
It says {"hour": 11, "minute": 41}
